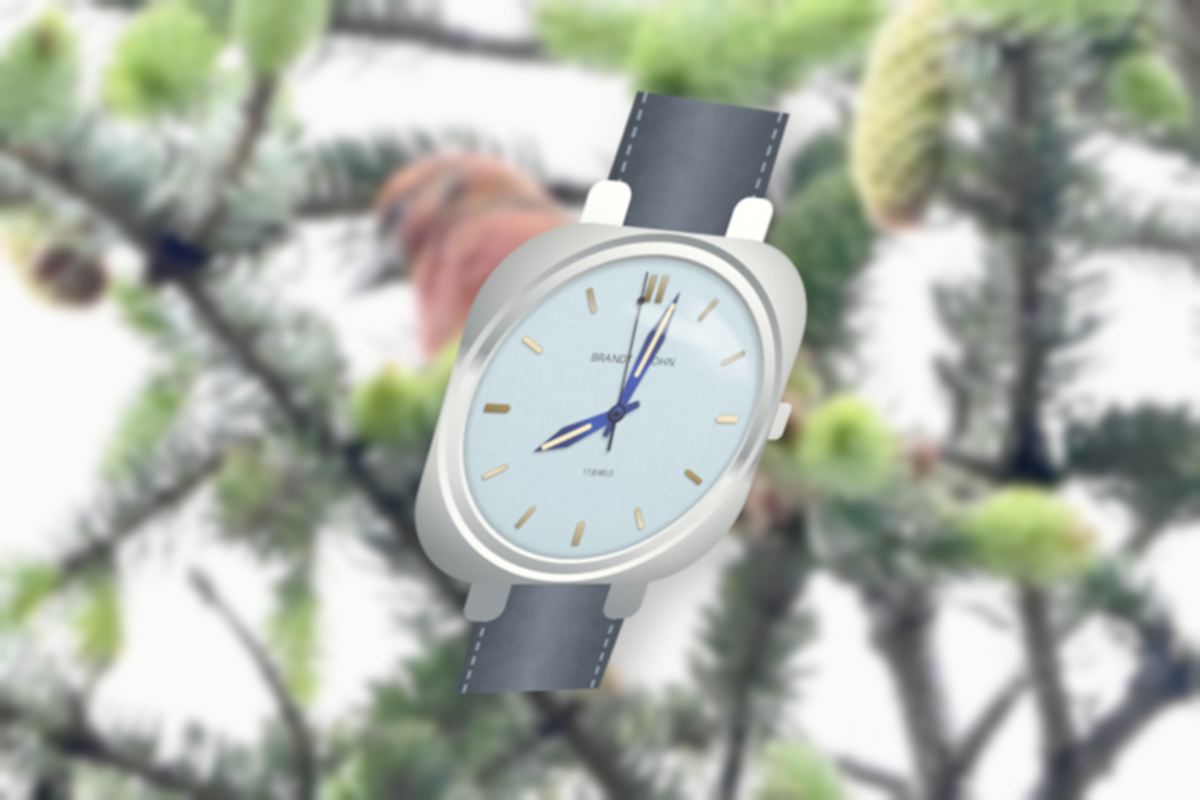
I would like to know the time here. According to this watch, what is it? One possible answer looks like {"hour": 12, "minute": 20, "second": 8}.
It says {"hour": 8, "minute": 1, "second": 59}
